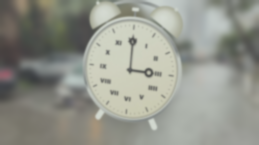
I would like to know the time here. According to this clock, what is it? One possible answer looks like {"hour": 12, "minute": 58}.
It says {"hour": 3, "minute": 0}
